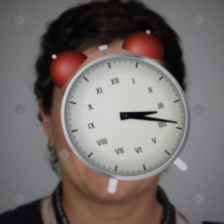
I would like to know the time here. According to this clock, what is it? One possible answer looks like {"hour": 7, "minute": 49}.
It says {"hour": 3, "minute": 19}
